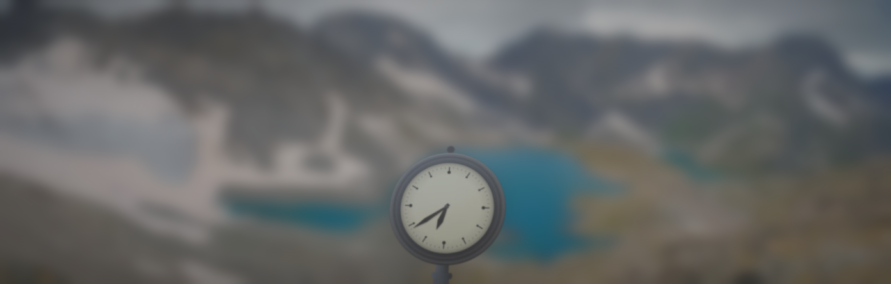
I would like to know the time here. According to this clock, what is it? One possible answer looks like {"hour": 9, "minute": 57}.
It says {"hour": 6, "minute": 39}
